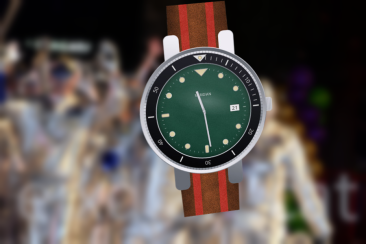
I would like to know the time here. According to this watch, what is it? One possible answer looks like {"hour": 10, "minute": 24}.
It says {"hour": 11, "minute": 29}
